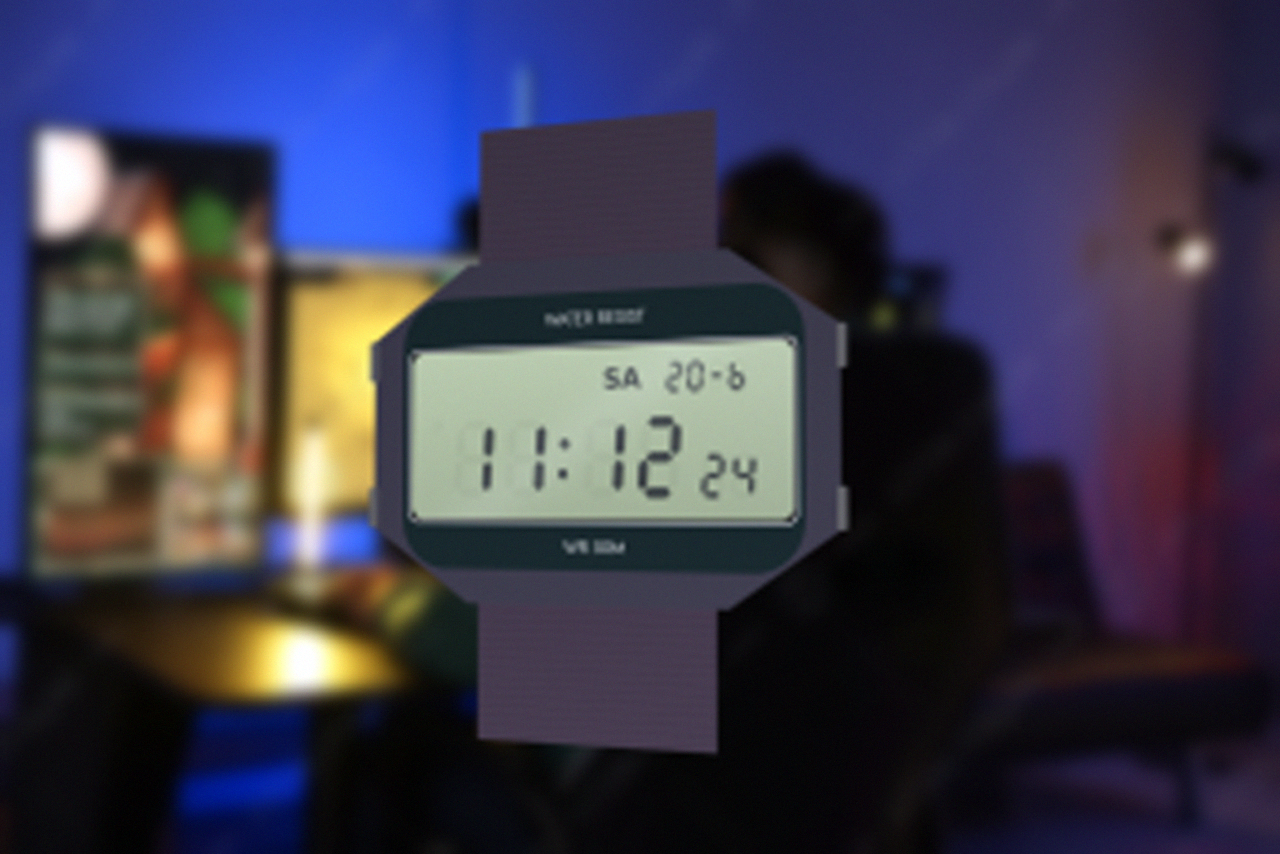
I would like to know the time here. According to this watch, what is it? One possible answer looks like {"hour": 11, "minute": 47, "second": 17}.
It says {"hour": 11, "minute": 12, "second": 24}
